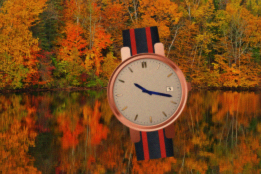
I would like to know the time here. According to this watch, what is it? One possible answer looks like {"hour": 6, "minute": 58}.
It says {"hour": 10, "minute": 18}
